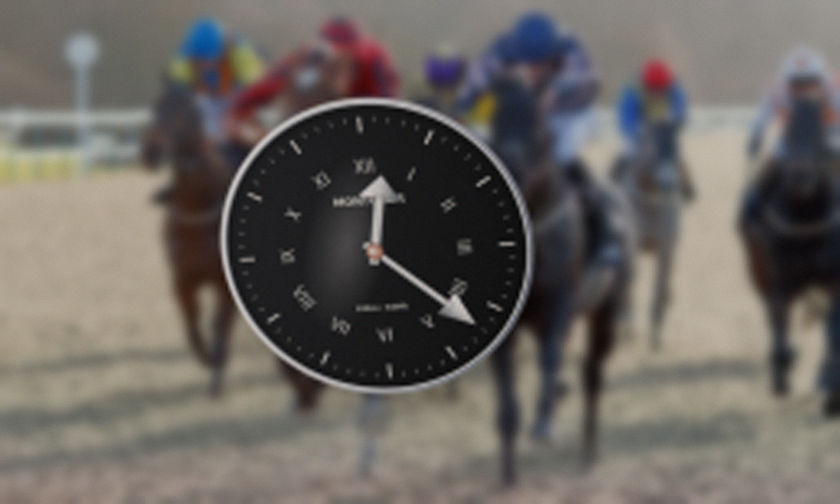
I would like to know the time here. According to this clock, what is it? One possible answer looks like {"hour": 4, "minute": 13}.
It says {"hour": 12, "minute": 22}
